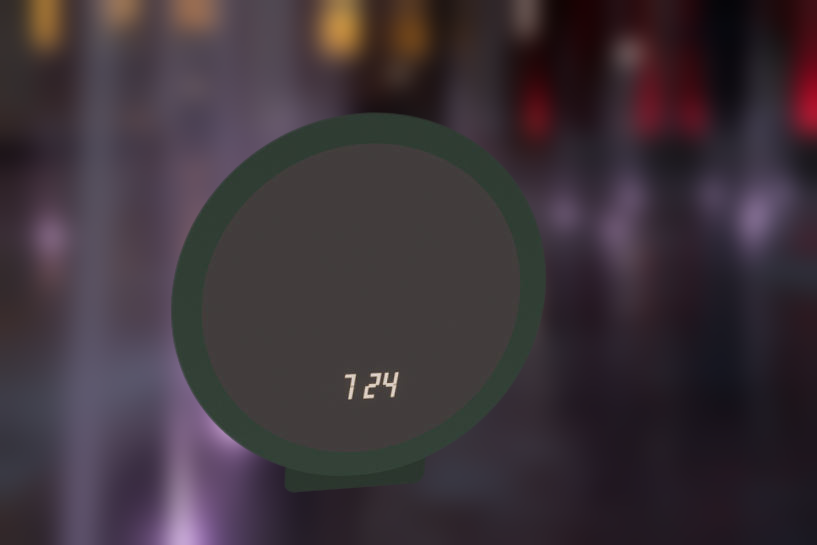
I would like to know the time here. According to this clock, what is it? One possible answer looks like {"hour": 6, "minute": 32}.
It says {"hour": 7, "minute": 24}
